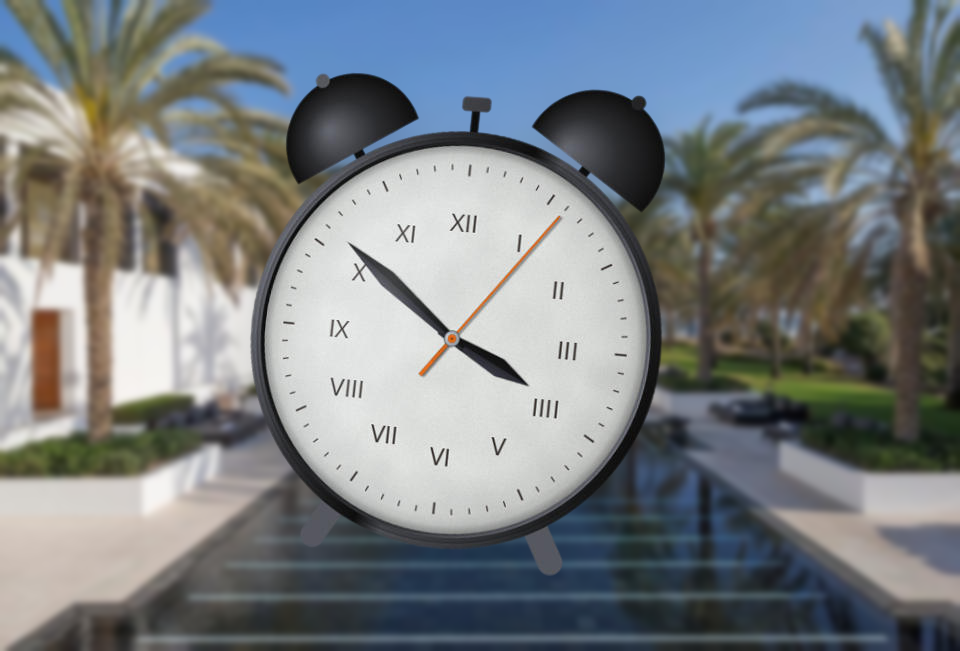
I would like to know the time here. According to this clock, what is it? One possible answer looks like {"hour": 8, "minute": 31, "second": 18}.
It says {"hour": 3, "minute": 51, "second": 6}
